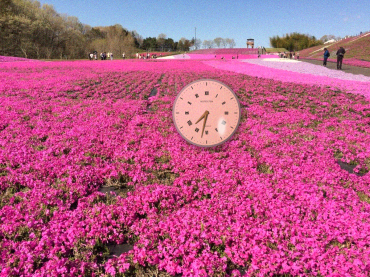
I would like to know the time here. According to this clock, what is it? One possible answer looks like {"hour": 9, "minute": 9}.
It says {"hour": 7, "minute": 32}
